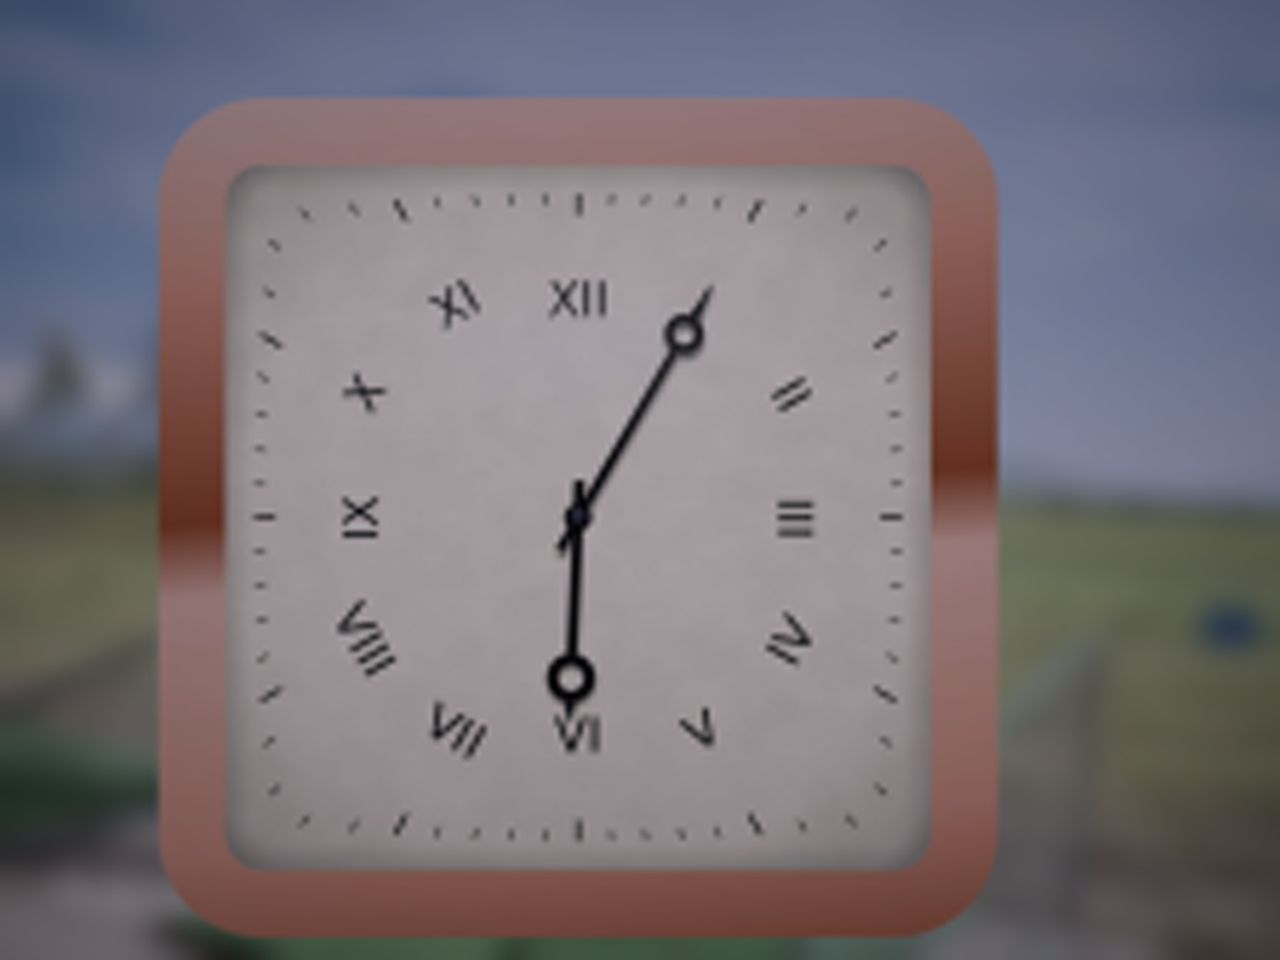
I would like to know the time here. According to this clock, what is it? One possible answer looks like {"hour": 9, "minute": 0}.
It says {"hour": 6, "minute": 5}
